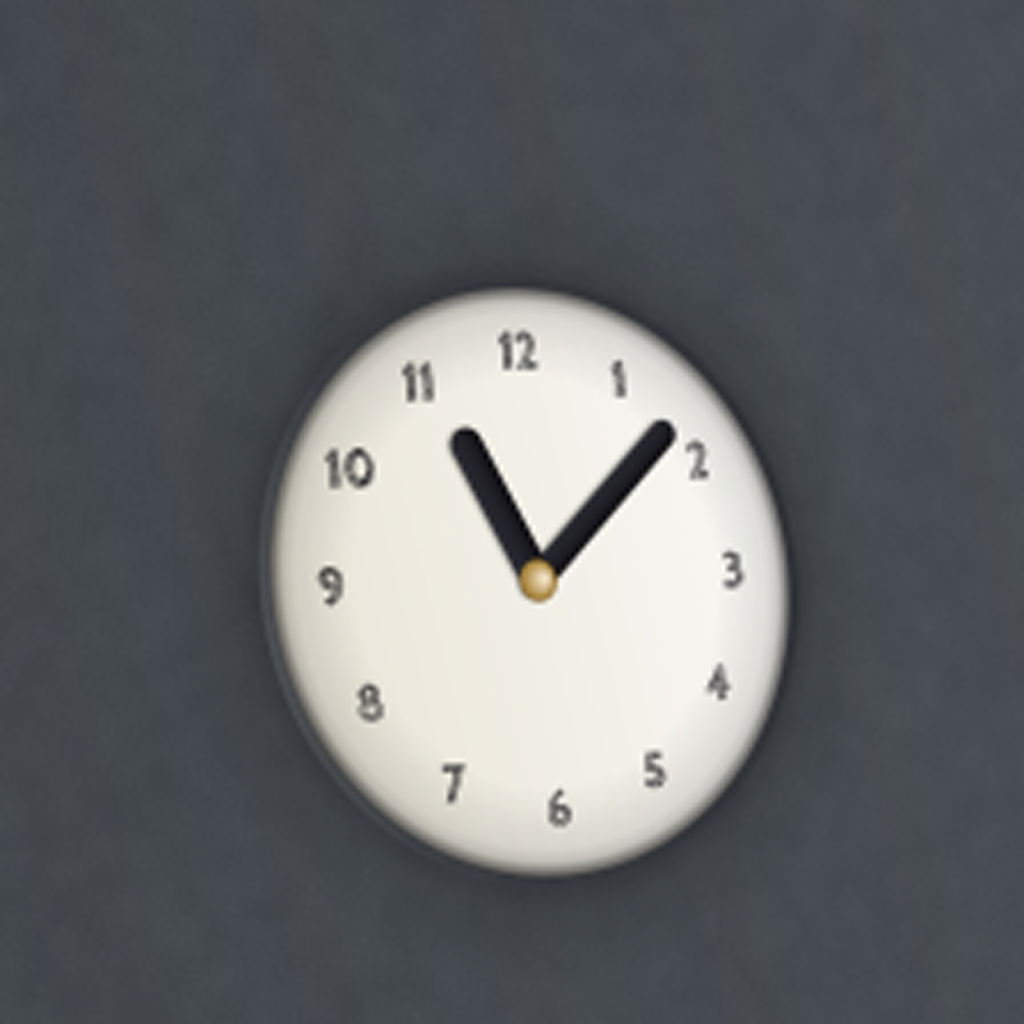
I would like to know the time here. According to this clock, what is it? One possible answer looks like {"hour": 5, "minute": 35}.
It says {"hour": 11, "minute": 8}
